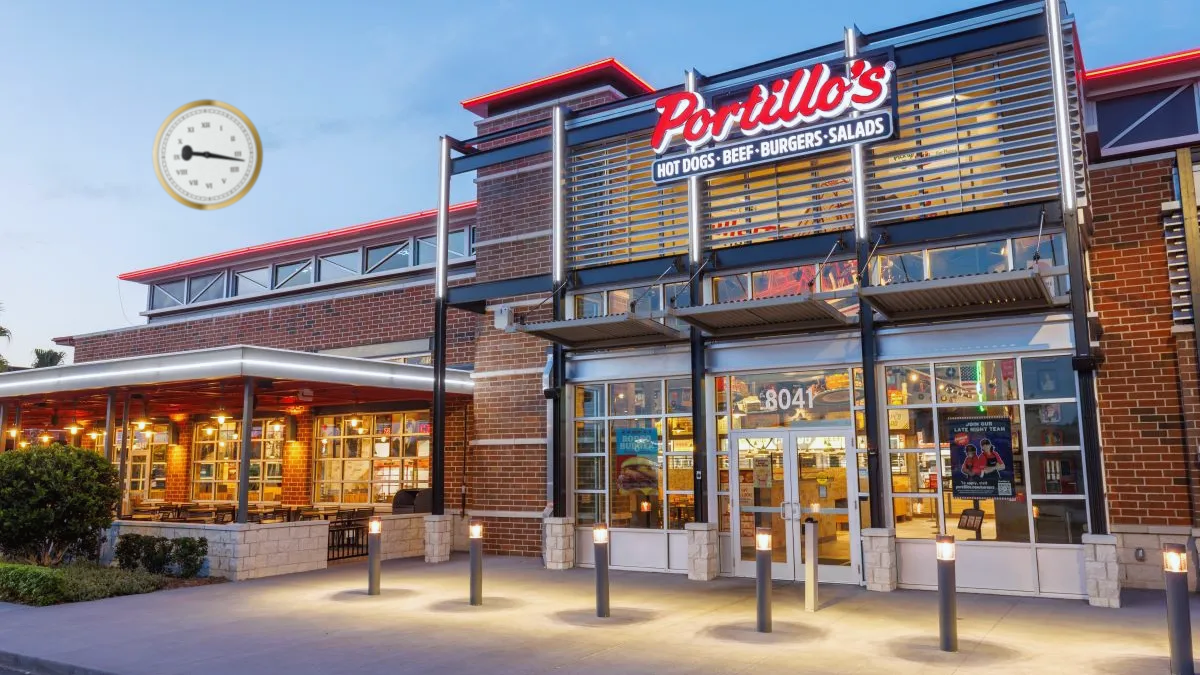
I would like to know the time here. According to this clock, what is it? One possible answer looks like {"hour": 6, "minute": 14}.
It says {"hour": 9, "minute": 17}
